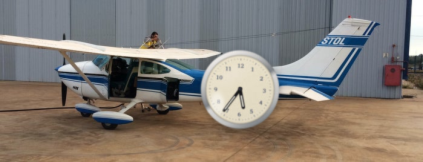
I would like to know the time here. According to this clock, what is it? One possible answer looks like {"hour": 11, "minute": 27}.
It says {"hour": 5, "minute": 36}
